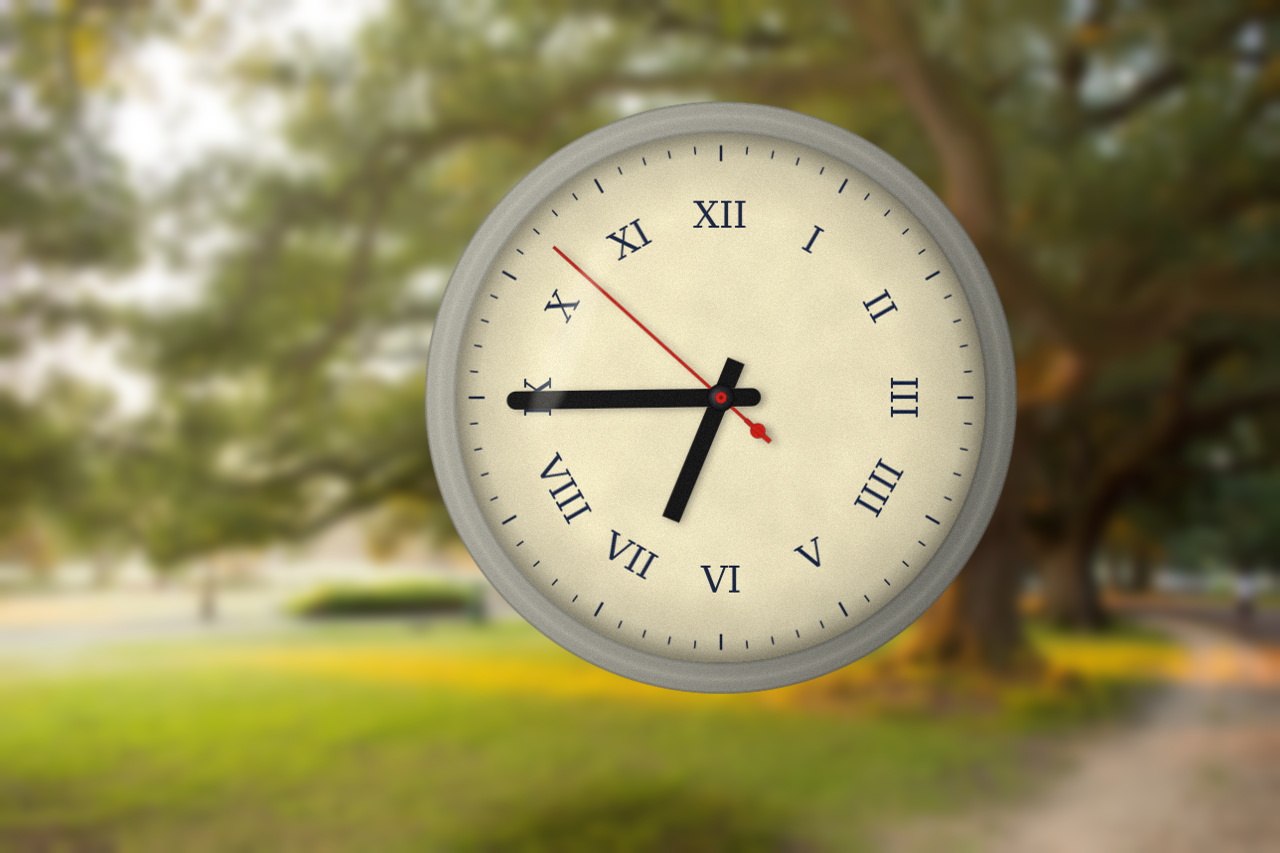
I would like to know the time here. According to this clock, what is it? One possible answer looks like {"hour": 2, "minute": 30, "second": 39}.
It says {"hour": 6, "minute": 44, "second": 52}
